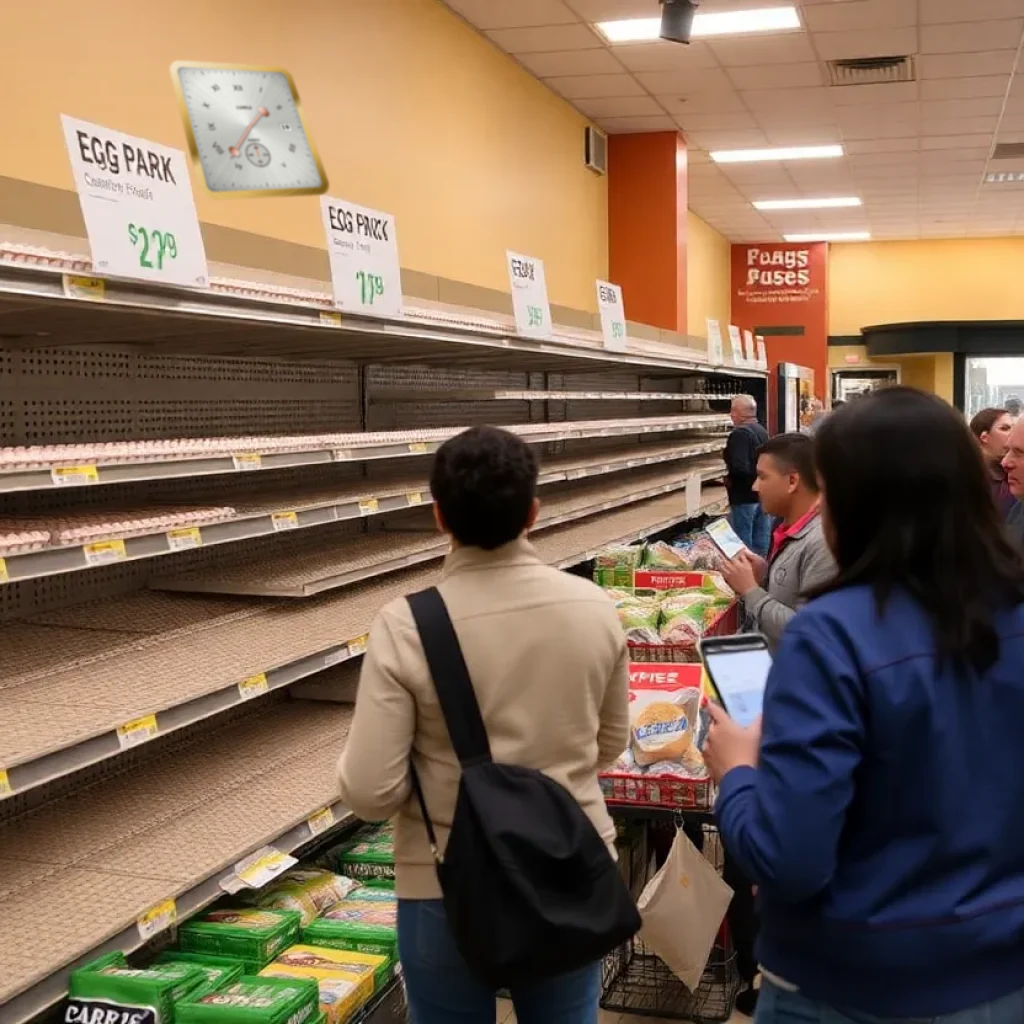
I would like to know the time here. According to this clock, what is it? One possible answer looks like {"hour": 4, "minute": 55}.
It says {"hour": 1, "minute": 37}
